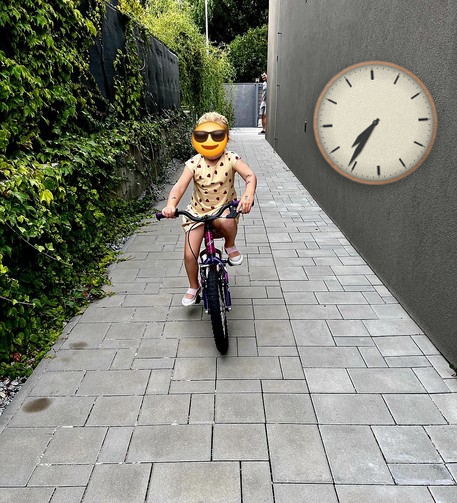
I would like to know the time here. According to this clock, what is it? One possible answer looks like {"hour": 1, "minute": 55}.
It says {"hour": 7, "minute": 36}
